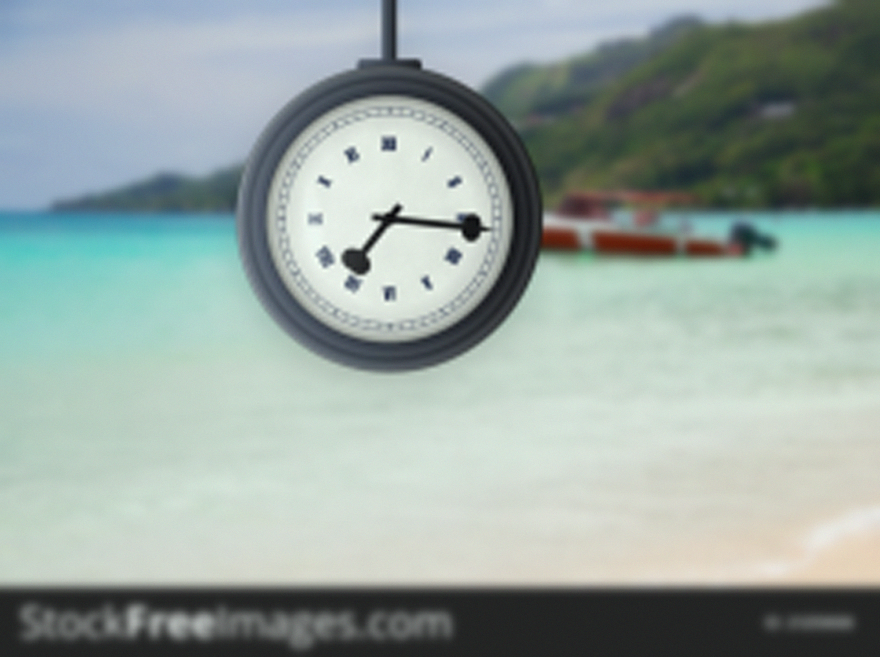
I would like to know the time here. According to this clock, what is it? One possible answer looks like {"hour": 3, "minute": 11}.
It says {"hour": 7, "minute": 16}
